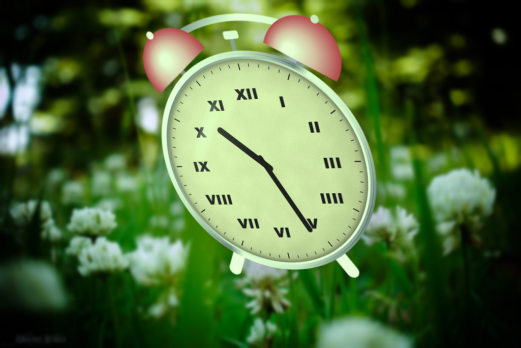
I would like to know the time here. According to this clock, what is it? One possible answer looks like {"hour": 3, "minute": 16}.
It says {"hour": 10, "minute": 26}
